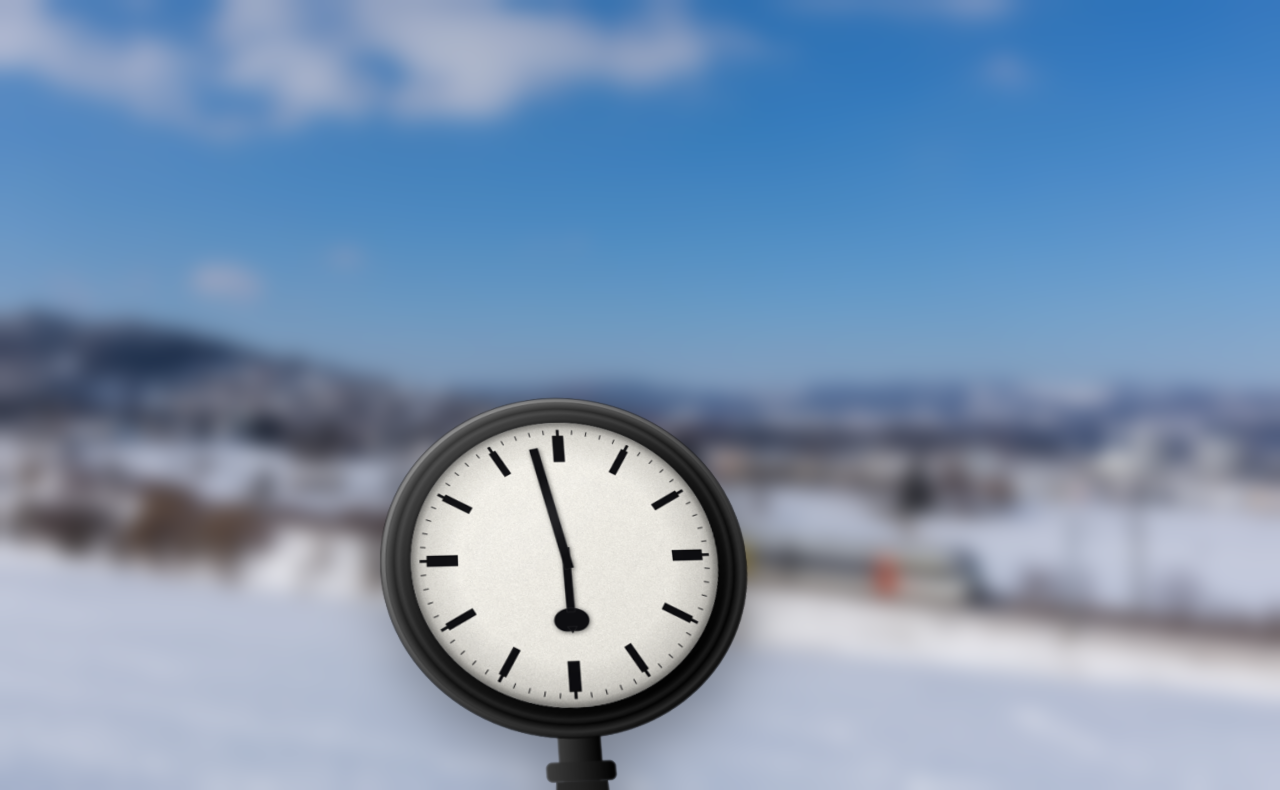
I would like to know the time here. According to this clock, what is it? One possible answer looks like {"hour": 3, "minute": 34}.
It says {"hour": 5, "minute": 58}
